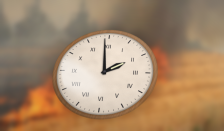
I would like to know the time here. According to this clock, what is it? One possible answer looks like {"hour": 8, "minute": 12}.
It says {"hour": 1, "minute": 59}
